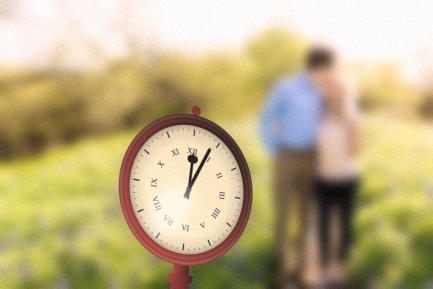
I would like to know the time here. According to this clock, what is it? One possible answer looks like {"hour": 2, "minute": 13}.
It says {"hour": 12, "minute": 4}
